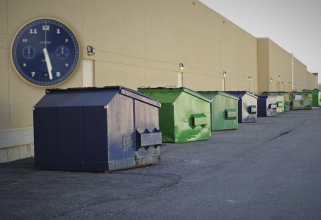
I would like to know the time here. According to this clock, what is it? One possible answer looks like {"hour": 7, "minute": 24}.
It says {"hour": 5, "minute": 28}
